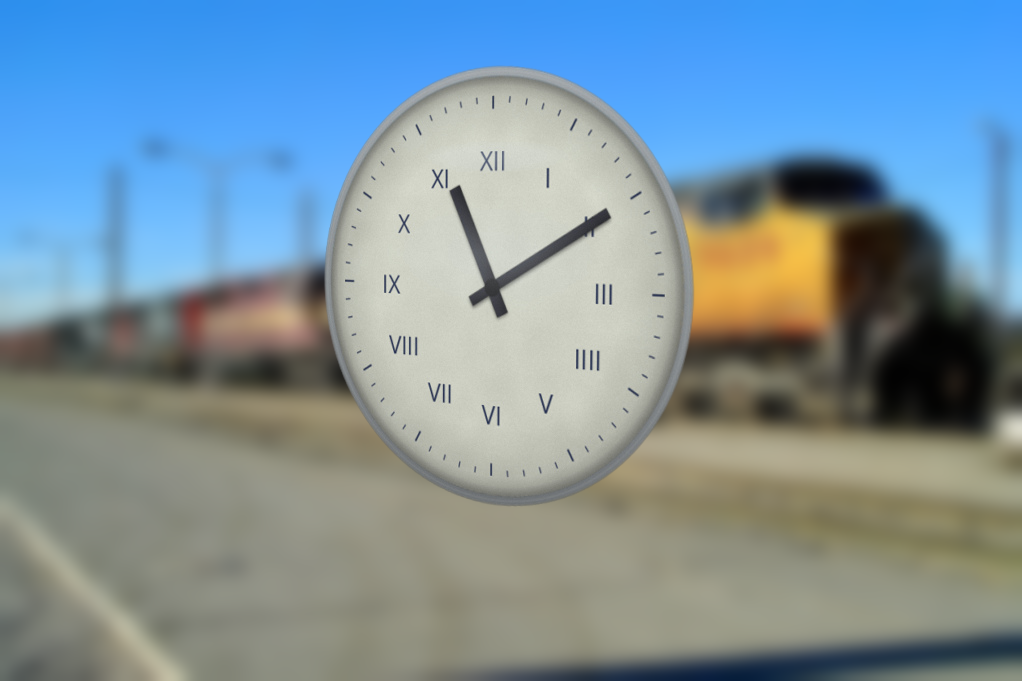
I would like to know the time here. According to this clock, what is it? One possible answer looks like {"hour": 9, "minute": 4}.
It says {"hour": 11, "minute": 10}
